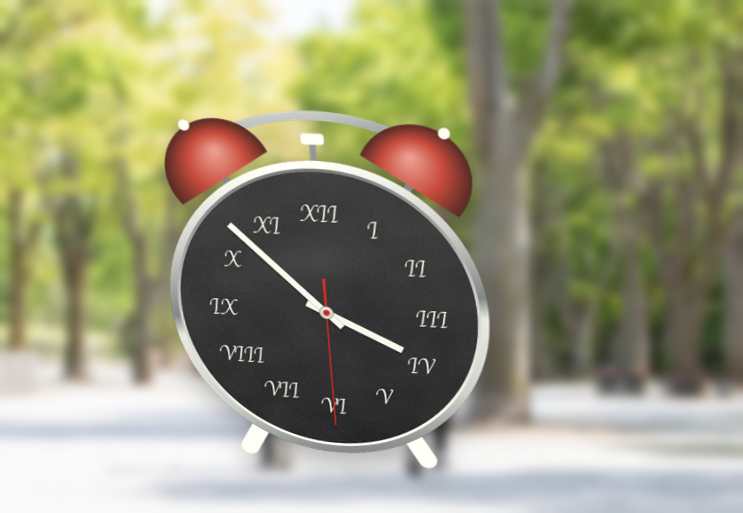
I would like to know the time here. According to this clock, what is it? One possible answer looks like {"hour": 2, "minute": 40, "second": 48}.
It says {"hour": 3, "minute": 52, "second": 30}
